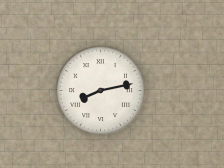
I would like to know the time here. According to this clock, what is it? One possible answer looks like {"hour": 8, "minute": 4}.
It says {"hour": 8, "minute": 13}
